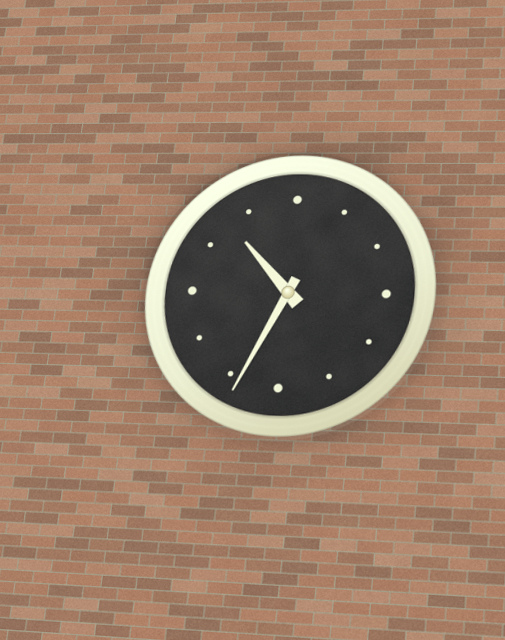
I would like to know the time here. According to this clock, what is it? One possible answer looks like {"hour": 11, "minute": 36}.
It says {"hour": 10, "minute": 34}
